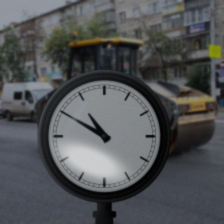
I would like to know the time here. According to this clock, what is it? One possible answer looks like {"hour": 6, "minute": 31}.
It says {"hour": 10, "minute": 50}
